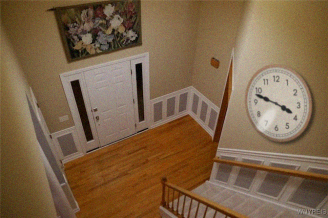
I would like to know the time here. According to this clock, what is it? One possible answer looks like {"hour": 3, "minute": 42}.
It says {"hour": 3, "minute": 48}
